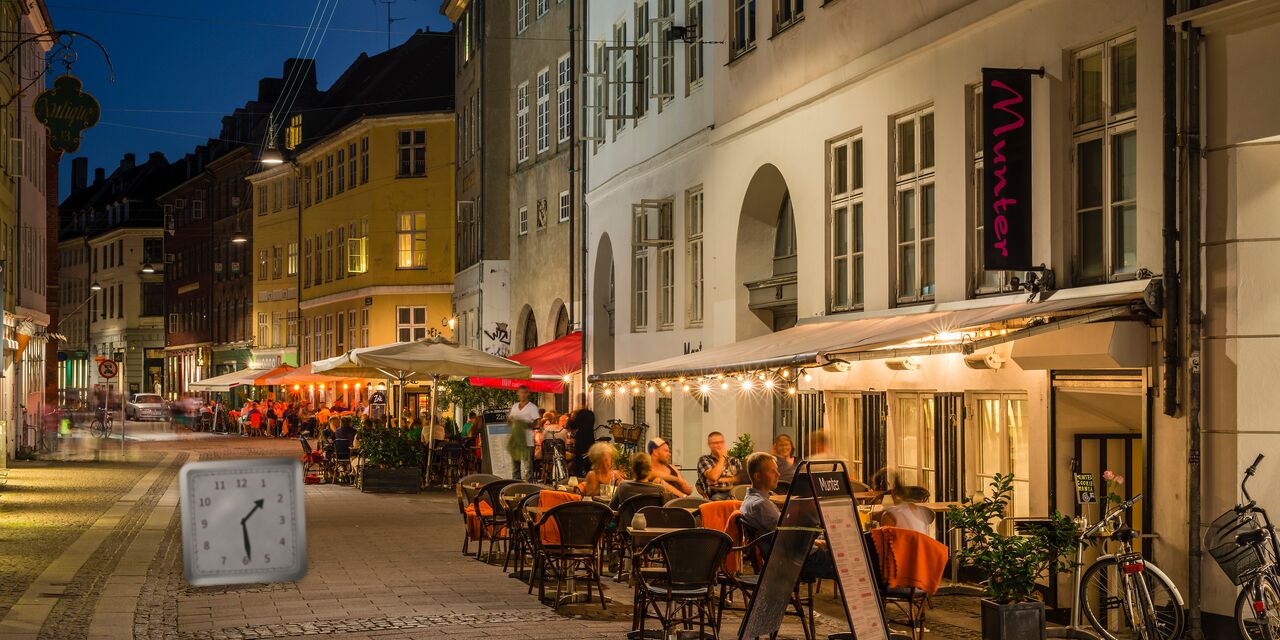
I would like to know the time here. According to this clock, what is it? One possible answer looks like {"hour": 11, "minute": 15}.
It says {"hour": 1, "minute": 29}
